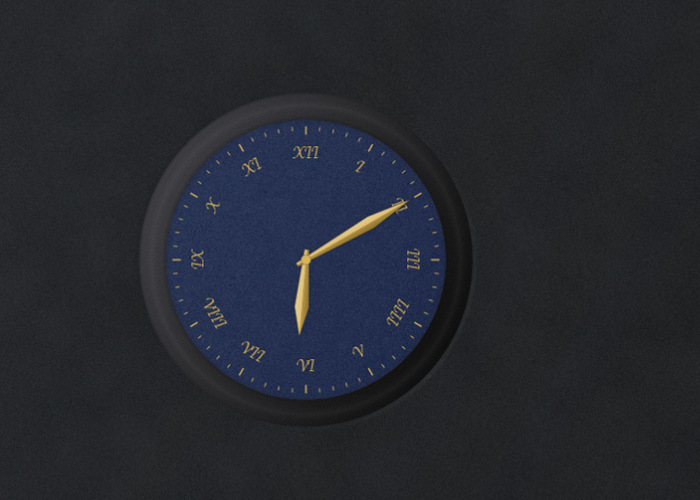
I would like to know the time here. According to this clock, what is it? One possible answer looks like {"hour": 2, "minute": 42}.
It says {"hour": 6, "minute": 10}
